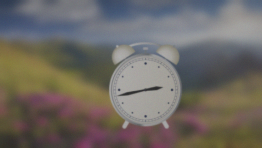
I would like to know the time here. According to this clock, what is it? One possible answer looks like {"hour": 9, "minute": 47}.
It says {"hour": 2, "minute": 43}
